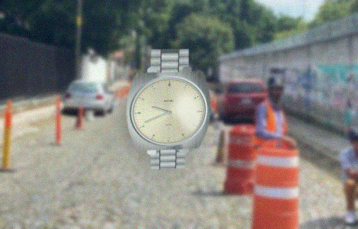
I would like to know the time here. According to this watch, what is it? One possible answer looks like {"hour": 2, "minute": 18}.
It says {"hour": 9, "minute": 41}
